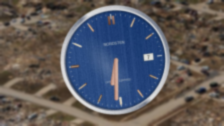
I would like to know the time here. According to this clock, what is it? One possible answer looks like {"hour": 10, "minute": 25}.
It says {"hour": 6, "minute": 31}
